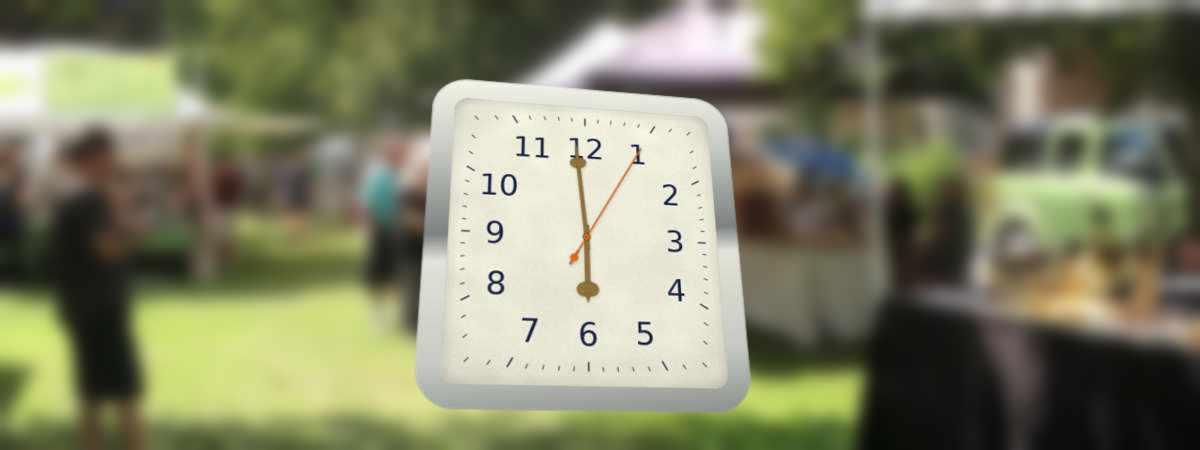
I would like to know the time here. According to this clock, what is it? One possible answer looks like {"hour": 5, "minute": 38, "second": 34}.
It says {"hour": 5, "minute": 59, "second": 5}
